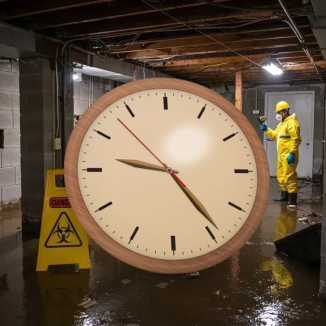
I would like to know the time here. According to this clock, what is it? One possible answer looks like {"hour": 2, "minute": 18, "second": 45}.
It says {"hour": 9, "minute": 23, "second": 53}
